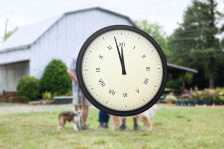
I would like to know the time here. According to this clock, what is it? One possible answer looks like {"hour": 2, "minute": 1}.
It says {"hour": 11, "minute": 58}
